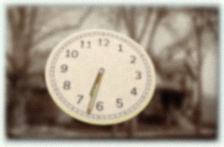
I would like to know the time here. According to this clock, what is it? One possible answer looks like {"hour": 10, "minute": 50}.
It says {"hour": 6, "minute": 32}
